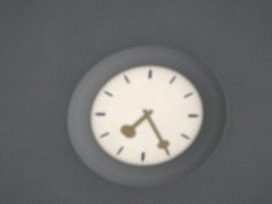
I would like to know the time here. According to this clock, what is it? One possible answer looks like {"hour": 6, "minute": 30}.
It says {"hour": 7, "minute": 25}
